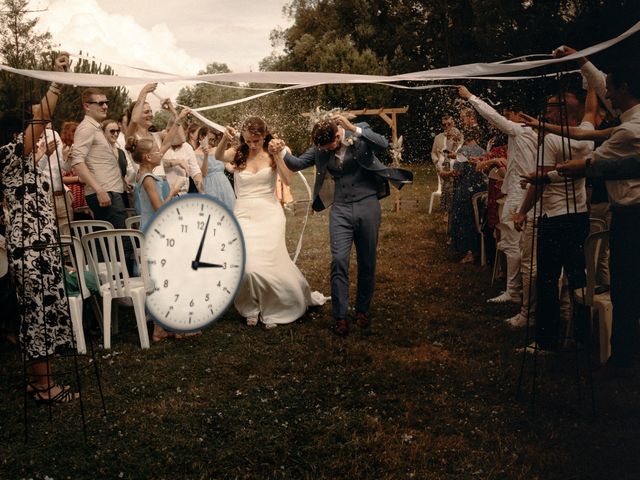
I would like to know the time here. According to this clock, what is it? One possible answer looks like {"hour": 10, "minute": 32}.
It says {"hour": 3, "minute": 2}
